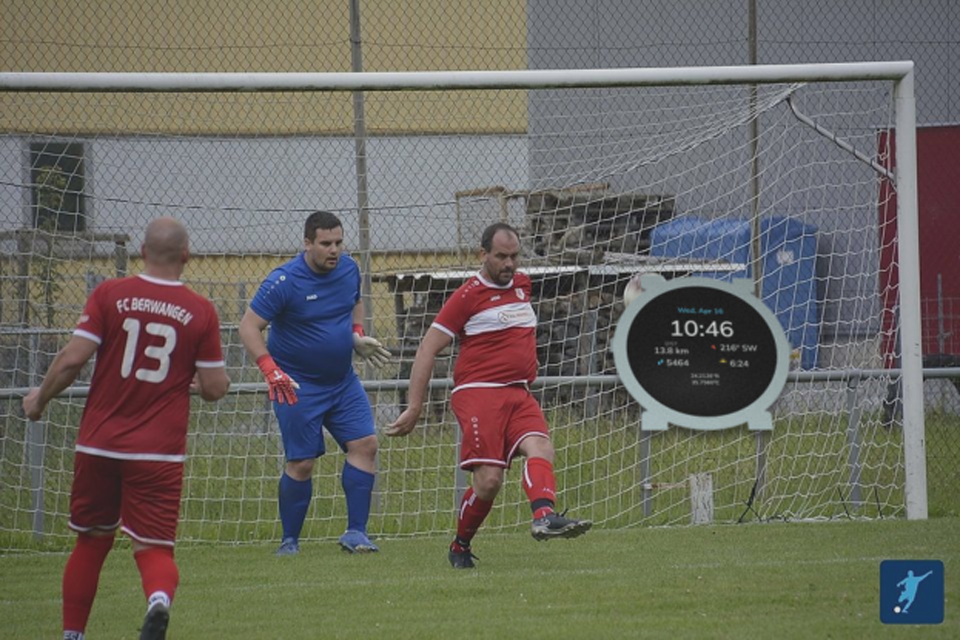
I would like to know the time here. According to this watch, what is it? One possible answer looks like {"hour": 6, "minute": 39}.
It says {"hour": 10, "minute": 46}
